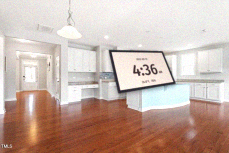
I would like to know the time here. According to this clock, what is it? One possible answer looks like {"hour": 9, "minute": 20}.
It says {"hour": 4, "minute": 36}
